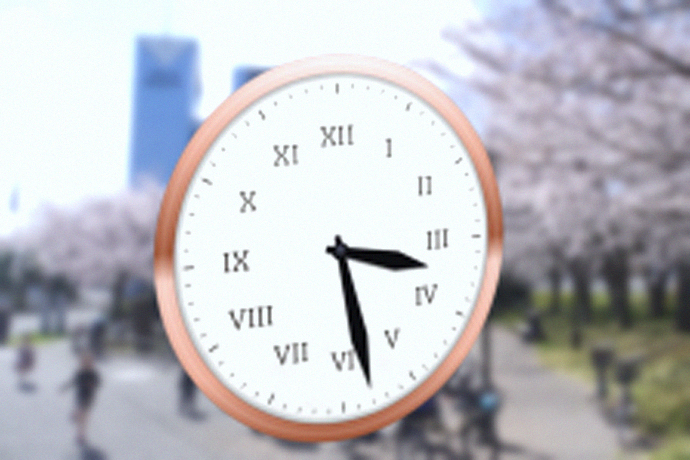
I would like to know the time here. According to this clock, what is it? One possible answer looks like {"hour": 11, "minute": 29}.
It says {"hour": 3, "minute": 28}
